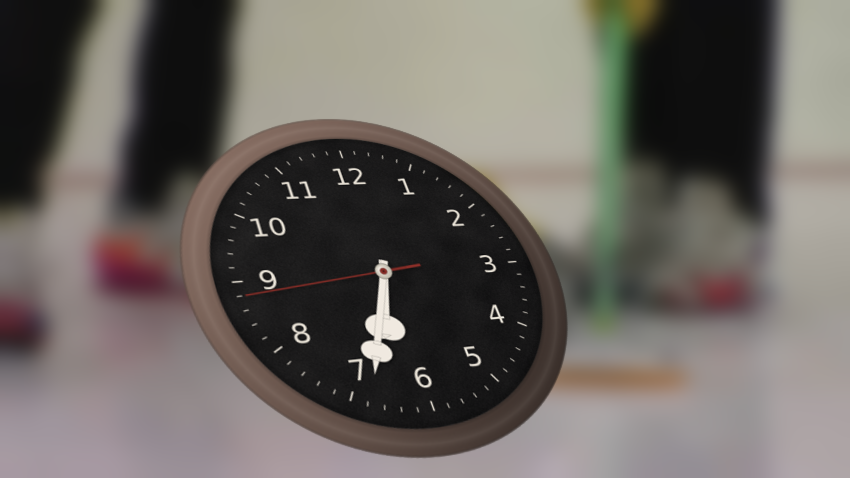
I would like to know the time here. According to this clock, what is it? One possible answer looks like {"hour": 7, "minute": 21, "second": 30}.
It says {"hour": 6, "minute": 33, "second": 44}
